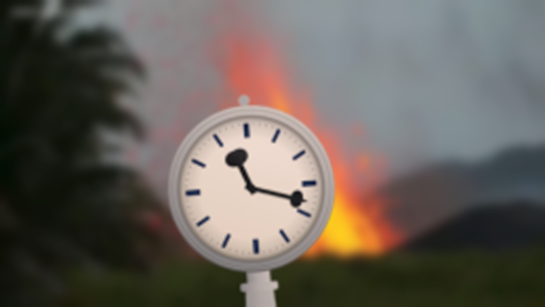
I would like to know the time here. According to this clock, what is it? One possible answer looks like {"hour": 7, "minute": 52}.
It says {"hour": 11, "minute": 18}
